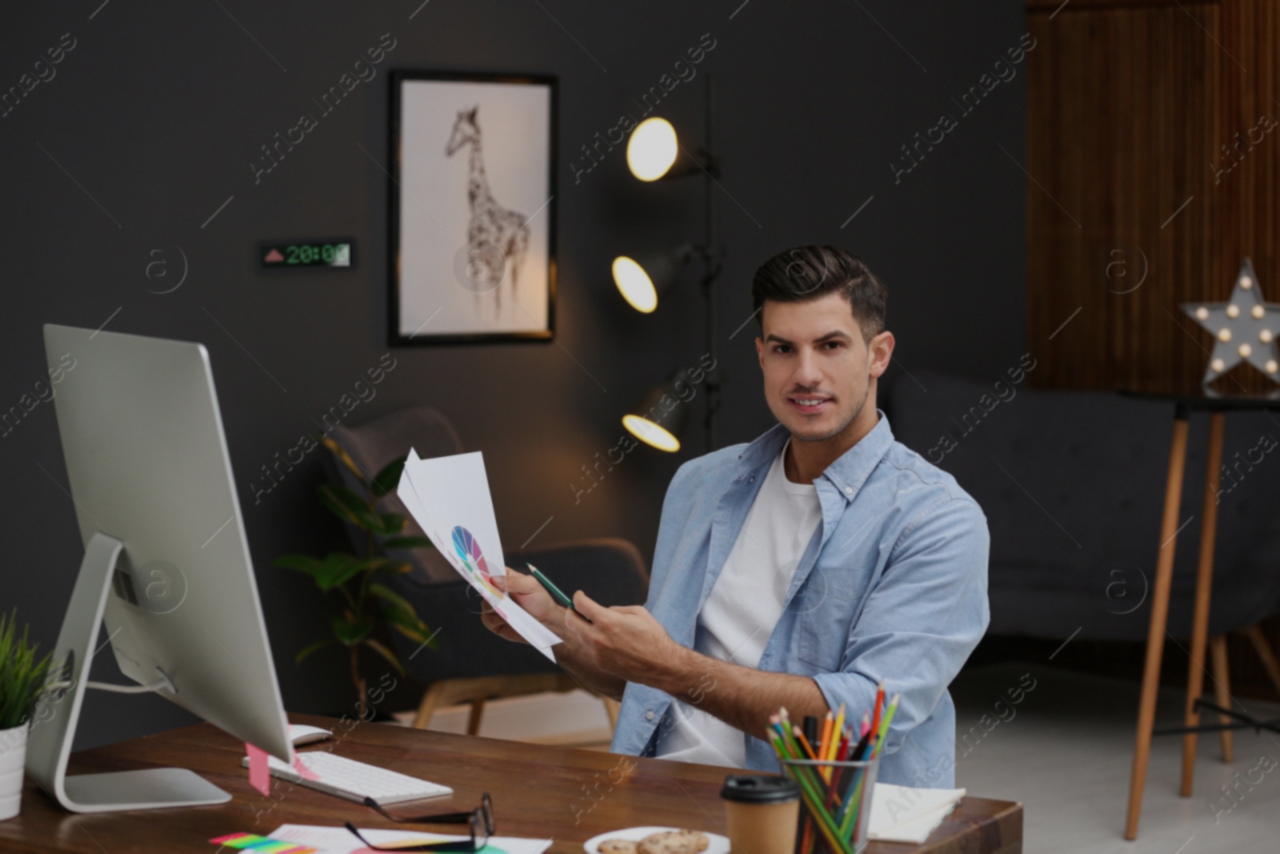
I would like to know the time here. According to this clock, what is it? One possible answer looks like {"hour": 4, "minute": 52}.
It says {"hour": 20, "minute": 0}
